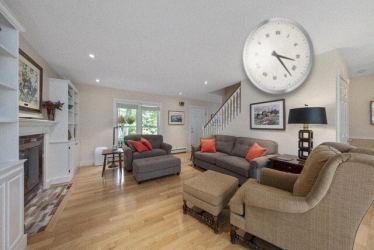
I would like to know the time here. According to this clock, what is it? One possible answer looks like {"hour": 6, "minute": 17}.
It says {"hour": 3, "minute": 23}
